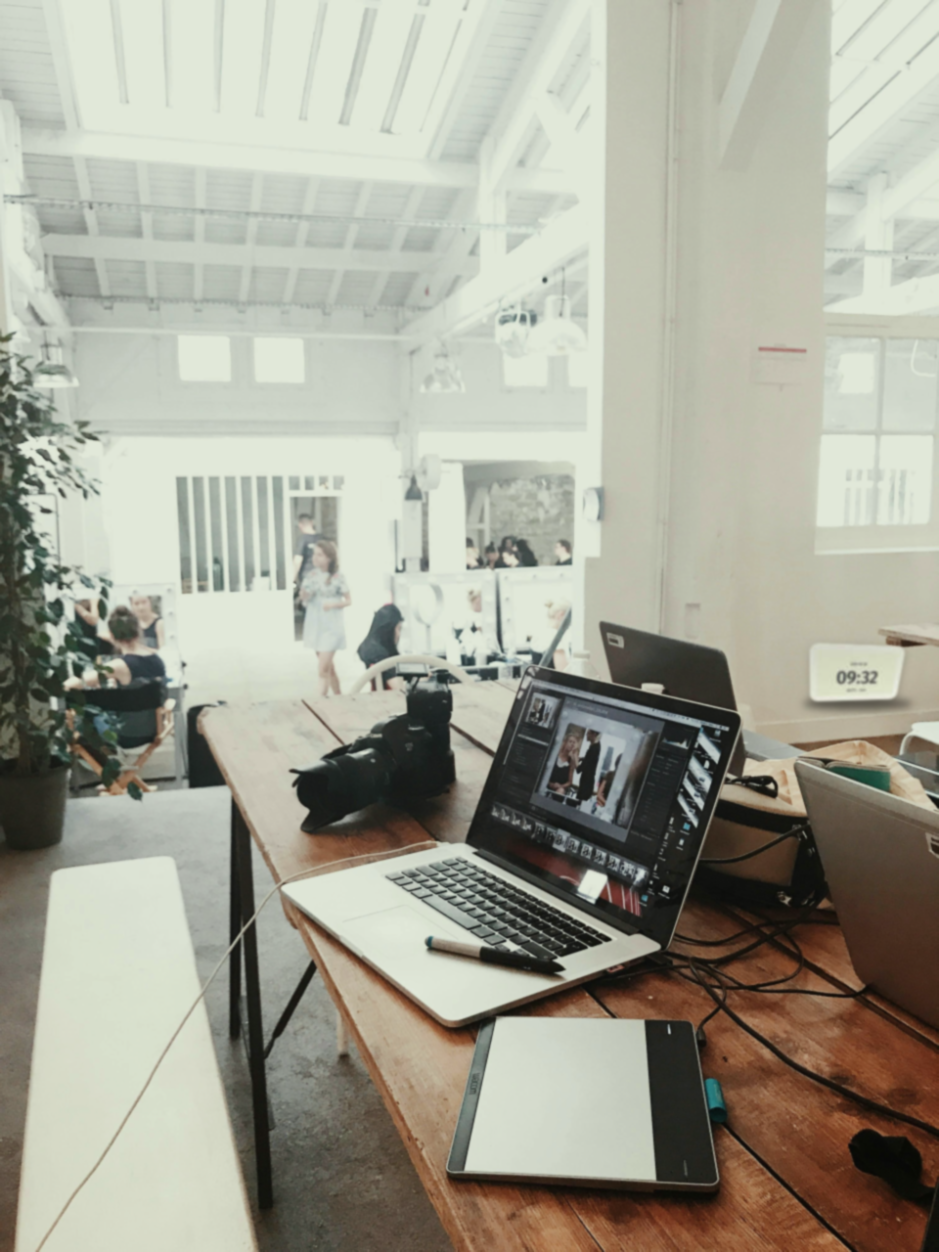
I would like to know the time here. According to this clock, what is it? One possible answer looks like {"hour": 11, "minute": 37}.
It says {"hour": 9, "minute": 32}
